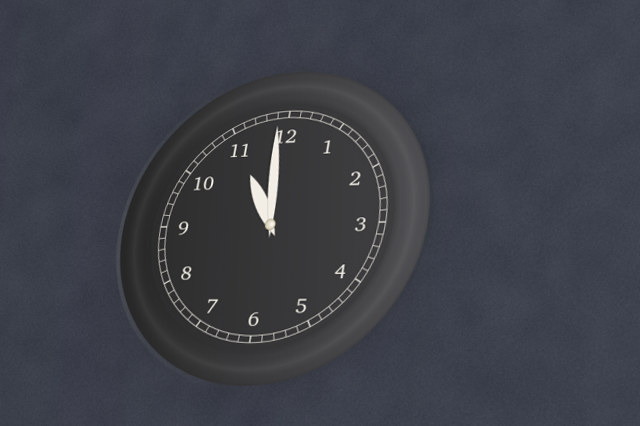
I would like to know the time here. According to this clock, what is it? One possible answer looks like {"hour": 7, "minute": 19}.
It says {"hour": 10, "minute": 59}
